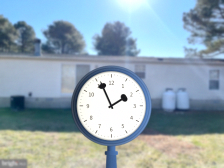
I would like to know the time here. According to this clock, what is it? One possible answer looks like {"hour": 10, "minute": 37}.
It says {"hour": 1, "minute": 56}
